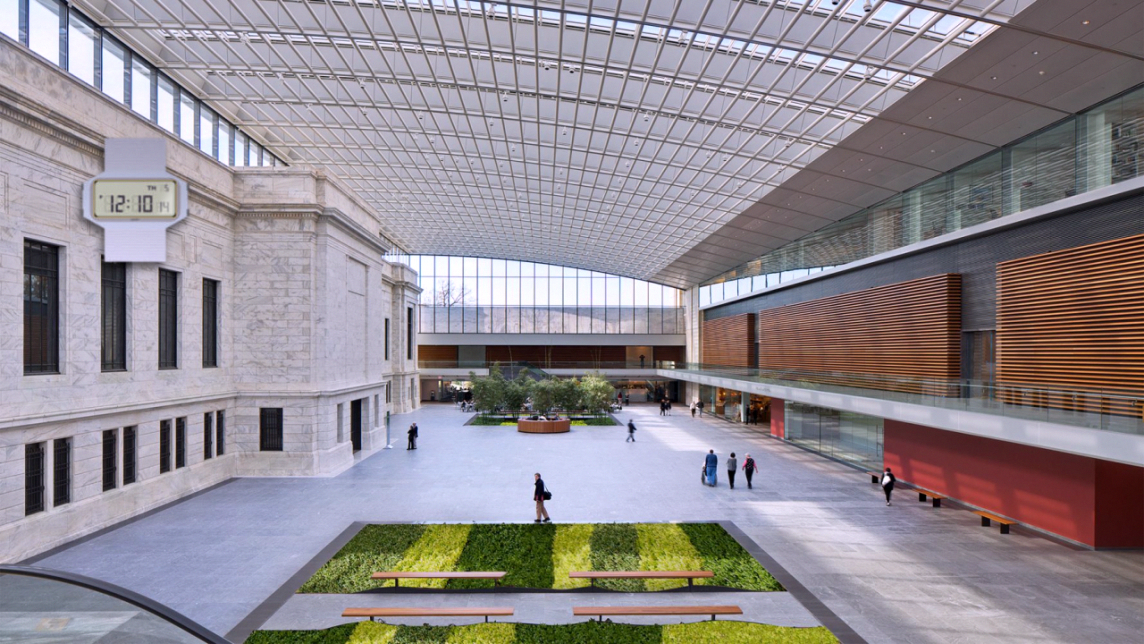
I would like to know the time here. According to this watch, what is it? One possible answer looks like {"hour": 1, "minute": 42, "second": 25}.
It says {"hour": 12, "minute": 10, "second": 14}
